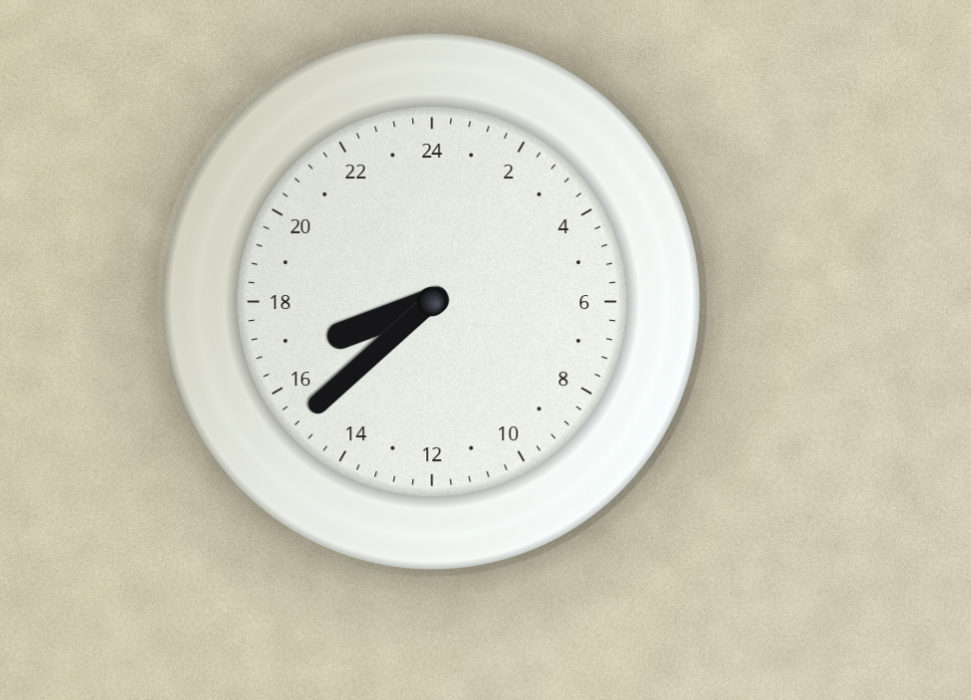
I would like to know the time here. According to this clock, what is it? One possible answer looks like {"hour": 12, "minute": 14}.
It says {"hour": 16, "minute": 38}
